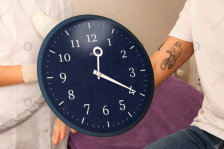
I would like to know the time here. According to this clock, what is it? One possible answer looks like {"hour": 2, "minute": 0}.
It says {"hour": 12, "minute": 20}
